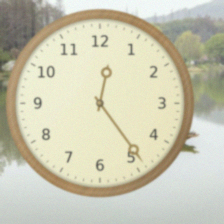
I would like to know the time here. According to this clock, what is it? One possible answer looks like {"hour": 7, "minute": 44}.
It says {"hour": 12, "minute": 24}
